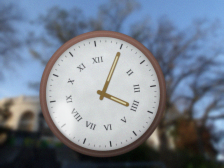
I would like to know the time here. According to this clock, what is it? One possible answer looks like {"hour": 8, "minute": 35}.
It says {"hour": 4, "minute": 5}
